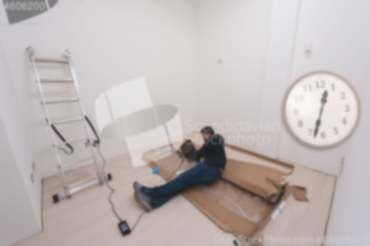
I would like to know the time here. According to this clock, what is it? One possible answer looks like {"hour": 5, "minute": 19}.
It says {"hour": 12, "minute": 33}
